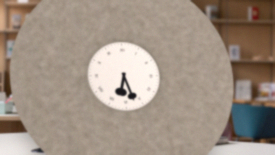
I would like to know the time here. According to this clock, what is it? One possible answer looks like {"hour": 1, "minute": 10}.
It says {"hour": 6, "minute": 27}
